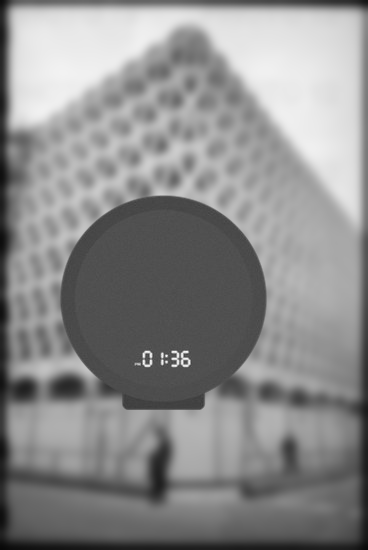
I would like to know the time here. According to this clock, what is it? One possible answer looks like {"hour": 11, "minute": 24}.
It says {"hour": 1, "minute": 36}
